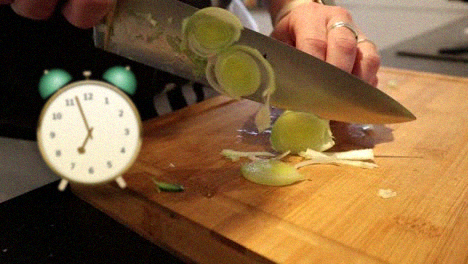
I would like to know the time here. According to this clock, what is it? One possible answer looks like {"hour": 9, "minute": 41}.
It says {"hour": 6, "minute": 57}
